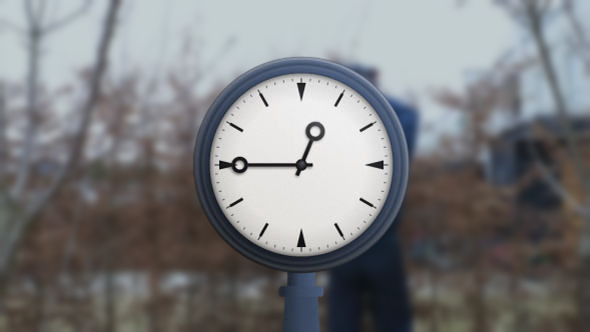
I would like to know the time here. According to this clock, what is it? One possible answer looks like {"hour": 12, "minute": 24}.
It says {"hour": 12, "minute": 45}
